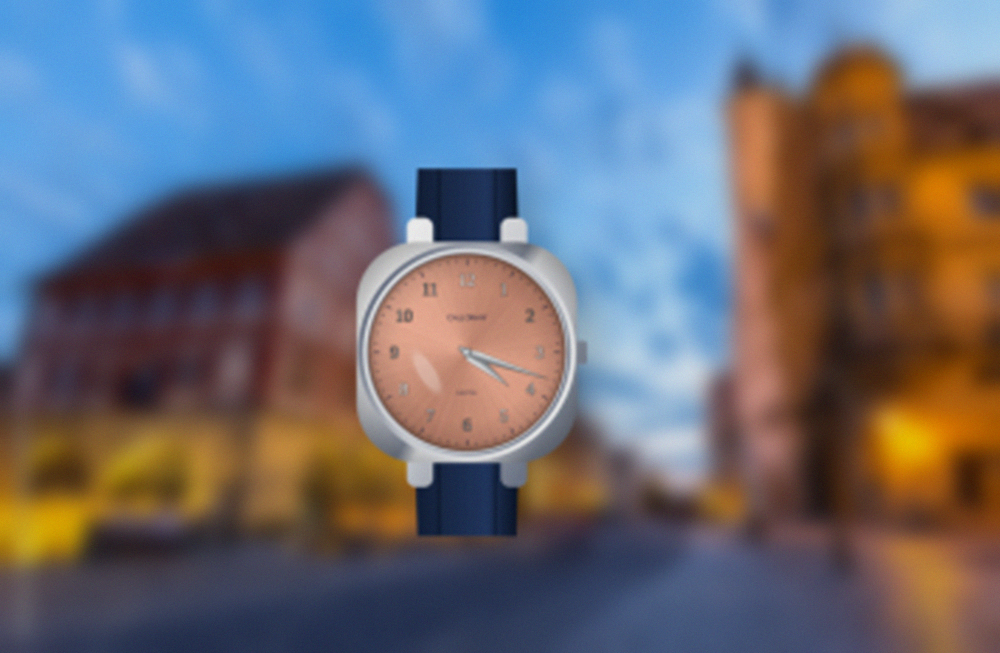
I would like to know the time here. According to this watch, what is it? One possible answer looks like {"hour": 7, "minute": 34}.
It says {"hour": 4, "minute": 18}
